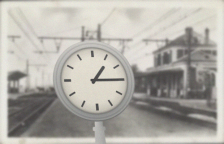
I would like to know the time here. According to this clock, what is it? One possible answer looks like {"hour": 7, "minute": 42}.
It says {"hour": 1, "minute": 15}
